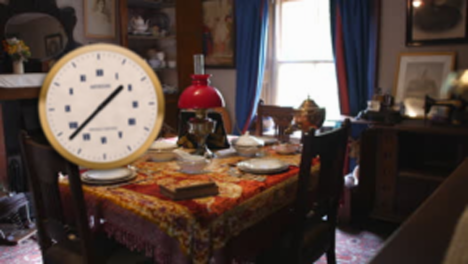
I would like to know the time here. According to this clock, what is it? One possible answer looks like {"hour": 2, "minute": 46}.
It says {"hour": 1, "minute": 38}
